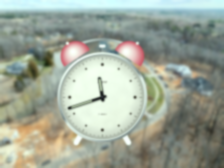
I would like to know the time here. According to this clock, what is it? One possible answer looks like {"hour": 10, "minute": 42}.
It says {"hour": 11, "minute": 42}
